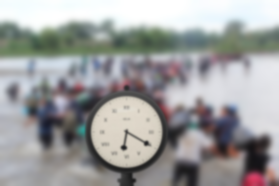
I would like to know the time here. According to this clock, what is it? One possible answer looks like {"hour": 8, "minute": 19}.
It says {"hour": 6, "minute": 20}
